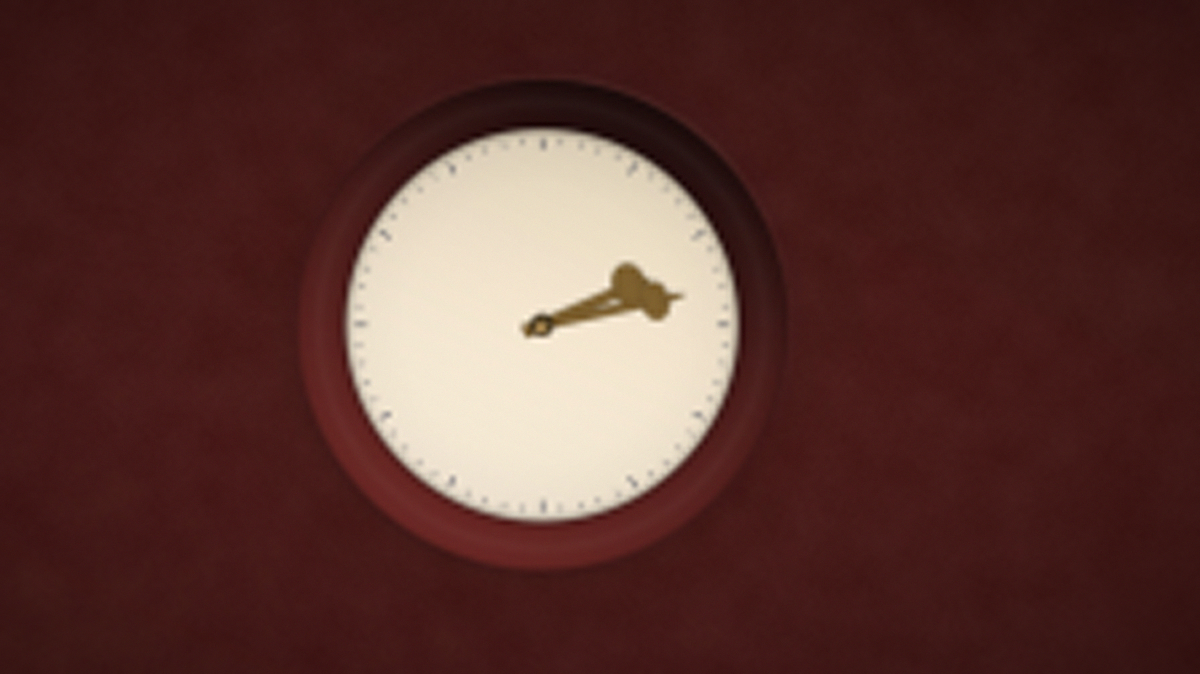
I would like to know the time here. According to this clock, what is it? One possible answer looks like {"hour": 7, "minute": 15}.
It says {"hour": 2, "minute": 13}
